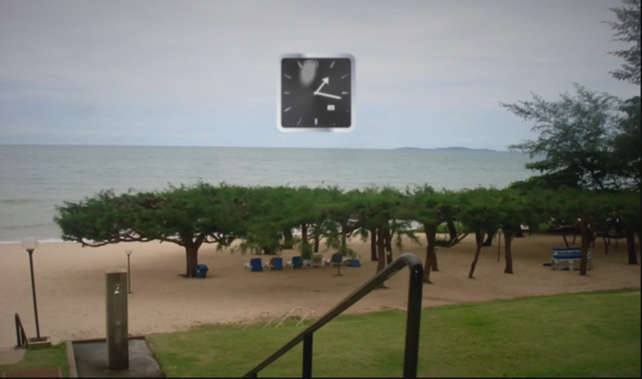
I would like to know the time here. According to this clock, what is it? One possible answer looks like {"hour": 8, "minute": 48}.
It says {"hour": 1, "minute": 17}
